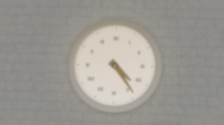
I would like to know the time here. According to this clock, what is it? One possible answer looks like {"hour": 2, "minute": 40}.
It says {"hour": 4, "minute": 24}
